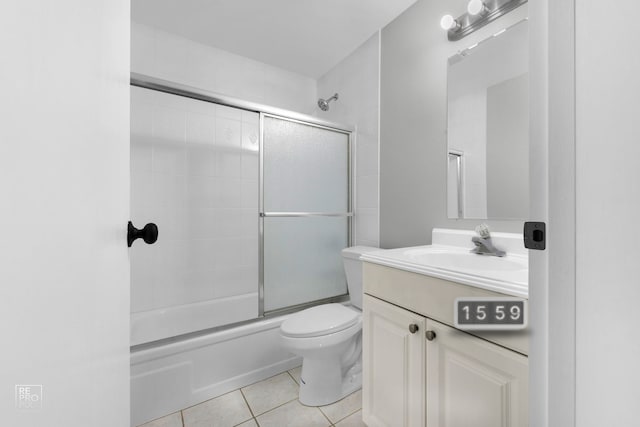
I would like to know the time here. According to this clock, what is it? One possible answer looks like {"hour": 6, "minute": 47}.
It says {"hour": 15, "minute": 59}
